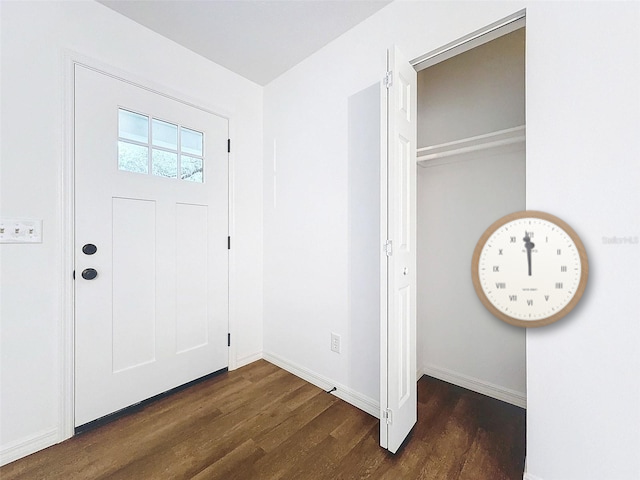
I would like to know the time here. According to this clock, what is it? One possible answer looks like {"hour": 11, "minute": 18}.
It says {"hour": 11, "minute": 59}
